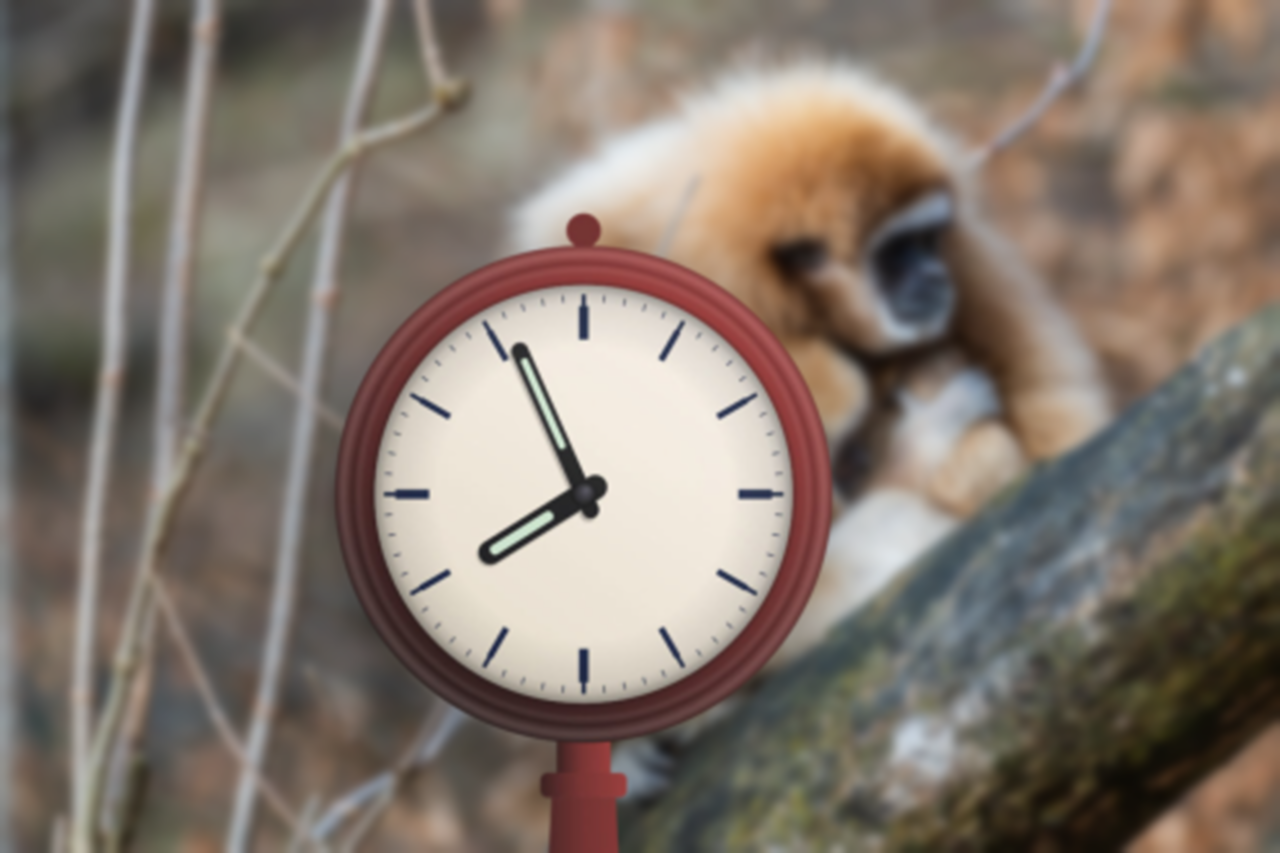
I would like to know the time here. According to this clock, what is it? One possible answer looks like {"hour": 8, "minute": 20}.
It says {"hour": 7, "minute": 56}
